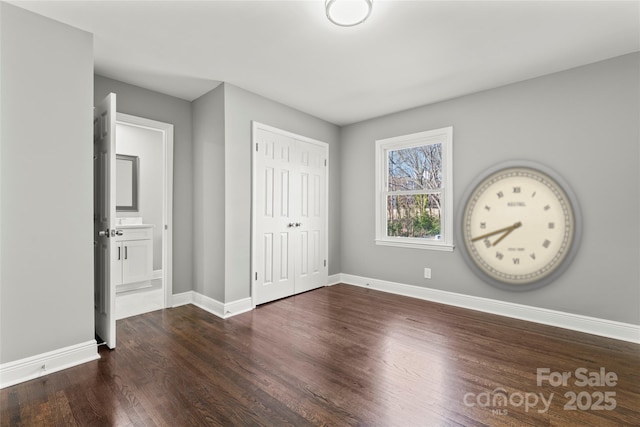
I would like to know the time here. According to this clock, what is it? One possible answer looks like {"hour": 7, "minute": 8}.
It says {"hour": 7, "minute": 42}
